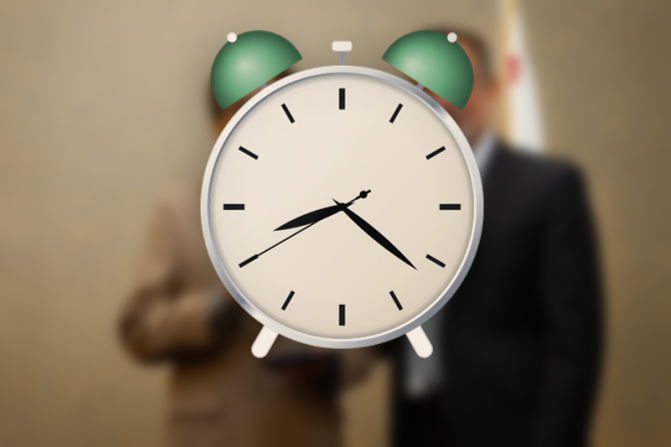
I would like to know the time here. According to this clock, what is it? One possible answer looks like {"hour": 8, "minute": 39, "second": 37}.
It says {"hour": 8, "minute": 21, "second": 40}
